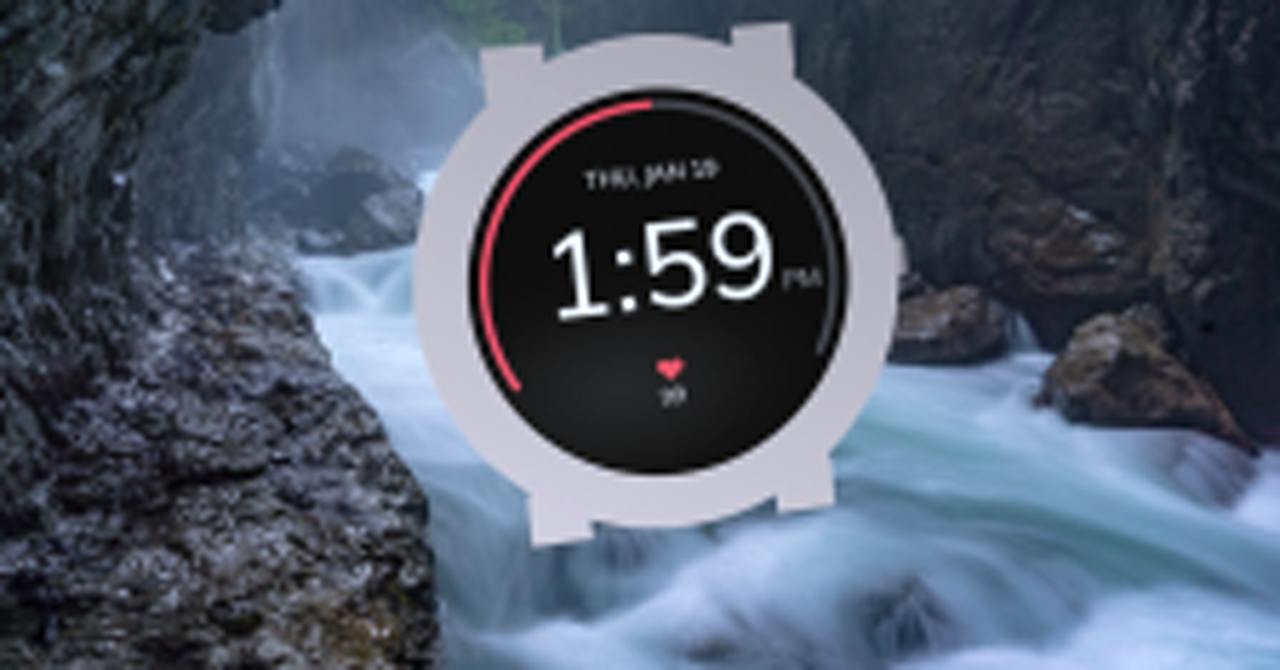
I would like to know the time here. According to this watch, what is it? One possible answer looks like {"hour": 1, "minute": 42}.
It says {"hour": 1, "minute": 59}
